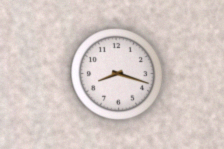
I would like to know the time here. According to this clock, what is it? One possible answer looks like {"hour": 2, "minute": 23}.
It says {"hour": 8, "minute": 18}
